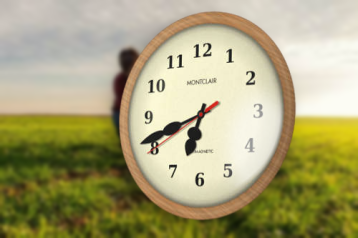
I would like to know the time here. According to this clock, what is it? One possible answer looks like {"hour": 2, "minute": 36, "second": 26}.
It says {"hour": 6, "minute": 41, "second": 40}
